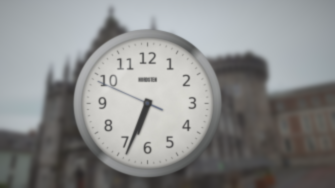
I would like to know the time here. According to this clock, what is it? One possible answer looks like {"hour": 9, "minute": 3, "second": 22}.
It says {"hour": 6, "minute": 33, "second": 49}
